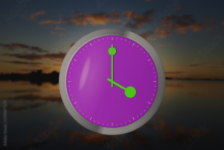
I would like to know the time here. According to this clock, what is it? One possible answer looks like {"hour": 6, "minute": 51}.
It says {"hour": 4, "minute": 0}
